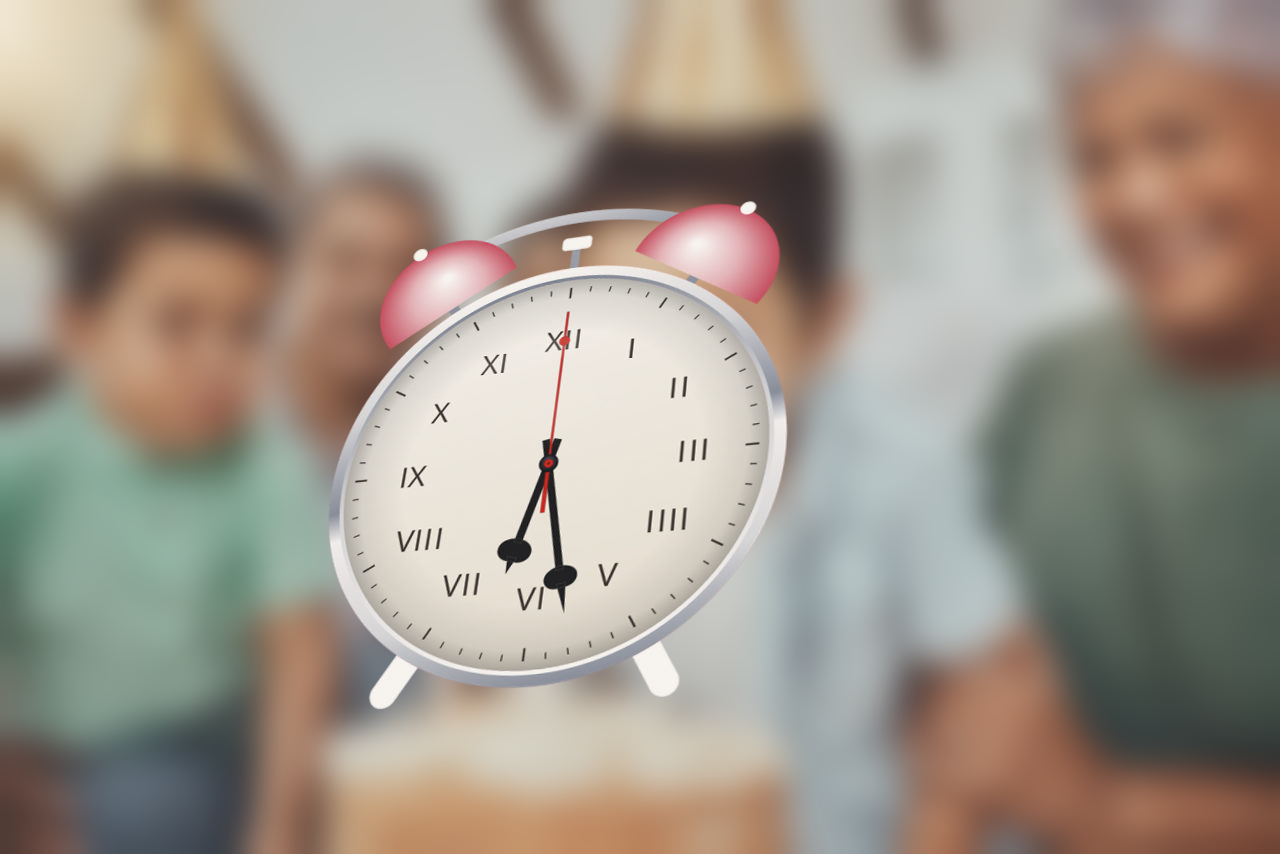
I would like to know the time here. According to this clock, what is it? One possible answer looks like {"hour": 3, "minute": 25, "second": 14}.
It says {"hour": 6, "minute": 28, "second": 0}
